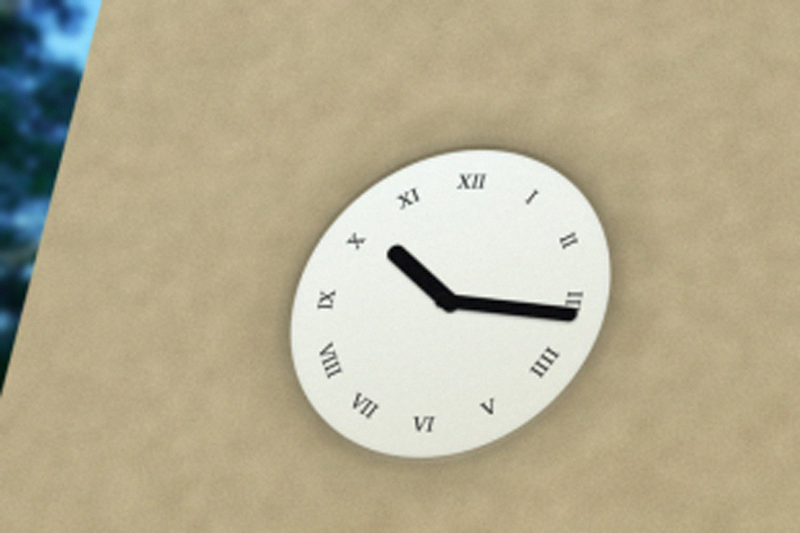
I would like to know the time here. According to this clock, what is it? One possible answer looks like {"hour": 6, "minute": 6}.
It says {"hour": 10, "minute": 16}
